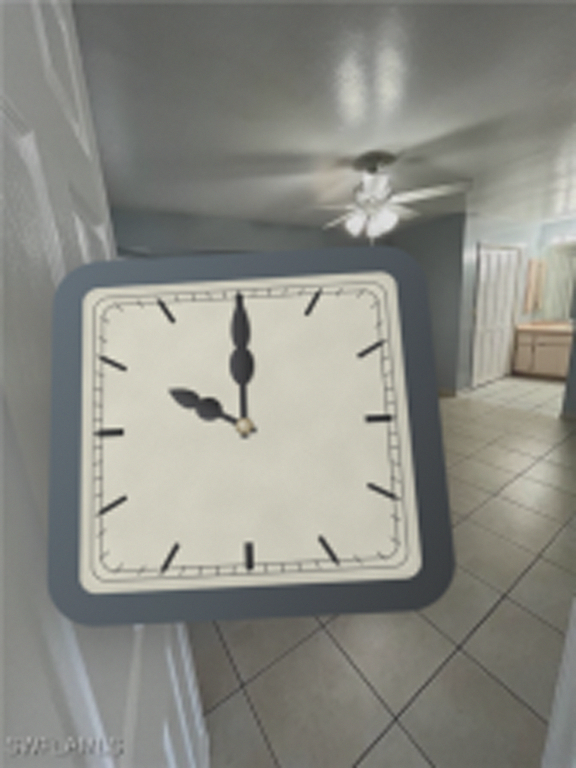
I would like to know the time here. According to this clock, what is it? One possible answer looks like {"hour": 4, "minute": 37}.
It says {"hour": 10, "minute": 0}
